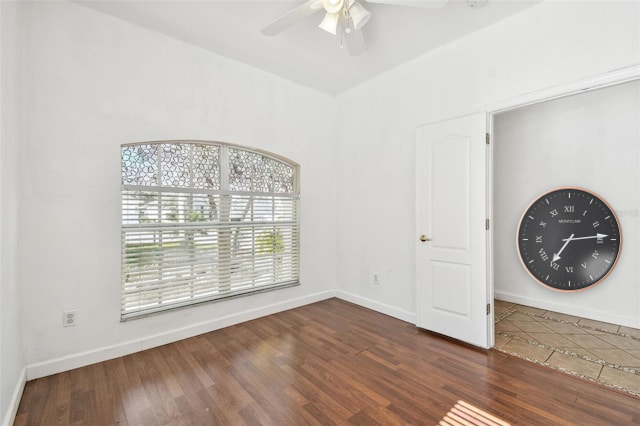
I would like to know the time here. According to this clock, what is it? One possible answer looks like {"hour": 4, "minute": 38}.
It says {"hour": 7, "minute": 14}
